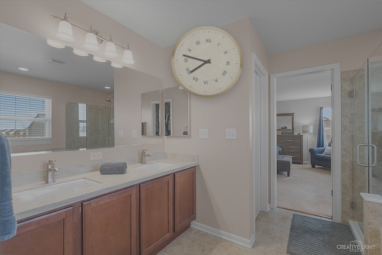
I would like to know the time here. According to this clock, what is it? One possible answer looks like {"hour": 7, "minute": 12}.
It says {"hour": 7, "minute": 47}
